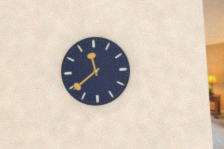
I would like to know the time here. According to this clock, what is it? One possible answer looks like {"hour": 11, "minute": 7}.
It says {"hour": 11, "minute": 39}
